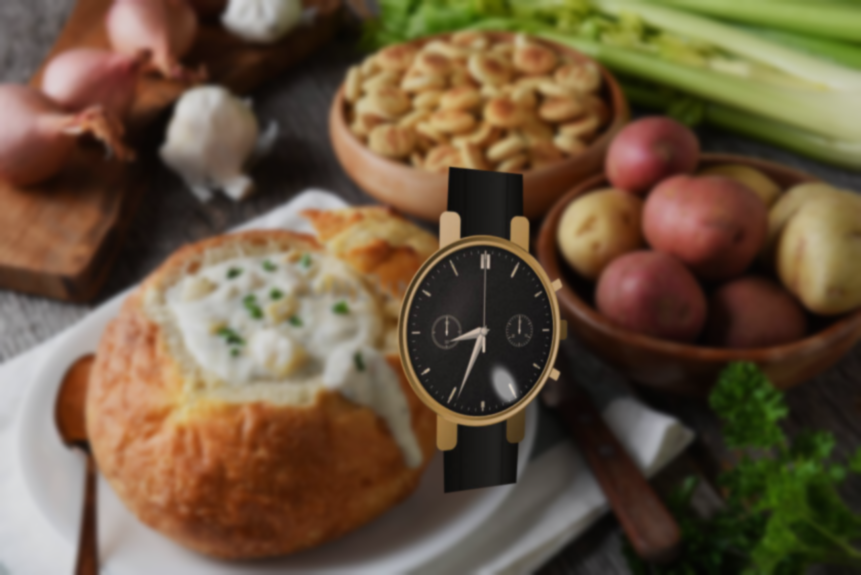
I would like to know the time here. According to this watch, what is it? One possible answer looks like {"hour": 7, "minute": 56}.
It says {"hour": 8, "minute": 34}
